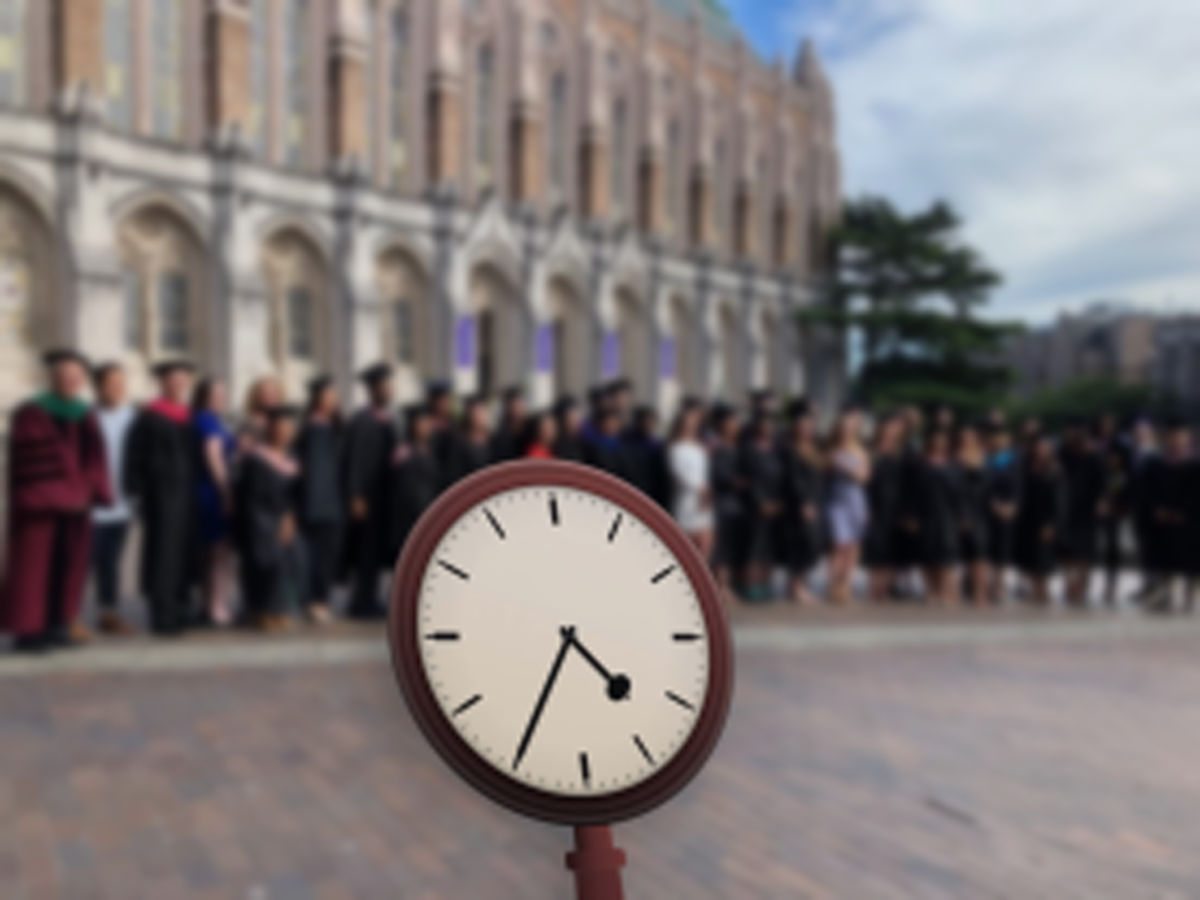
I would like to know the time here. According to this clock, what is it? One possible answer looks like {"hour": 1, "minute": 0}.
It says {"hour": 4, "minute": 35}
